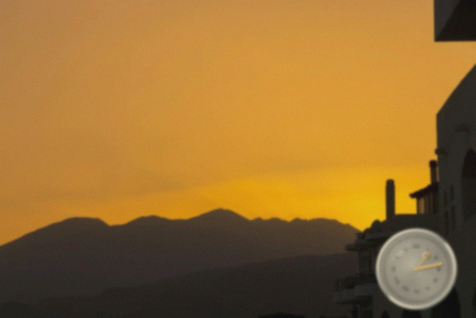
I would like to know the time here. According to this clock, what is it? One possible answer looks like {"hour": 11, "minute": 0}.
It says {"hour": 1, "minute": 13}
